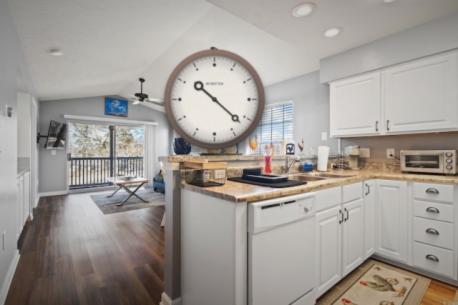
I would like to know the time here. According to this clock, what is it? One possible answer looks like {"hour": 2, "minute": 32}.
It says {"hour": 10, "minute": 22}
